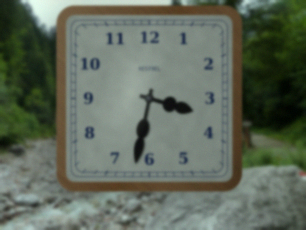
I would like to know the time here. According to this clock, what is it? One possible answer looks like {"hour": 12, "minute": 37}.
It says {"hour": 3, "minute": 32}
